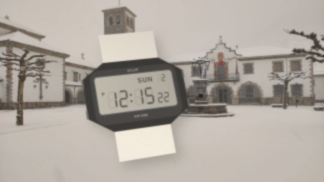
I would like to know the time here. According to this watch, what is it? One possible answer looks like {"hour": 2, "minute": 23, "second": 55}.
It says {"hour": 12, "minute": 15, "second": 22}
